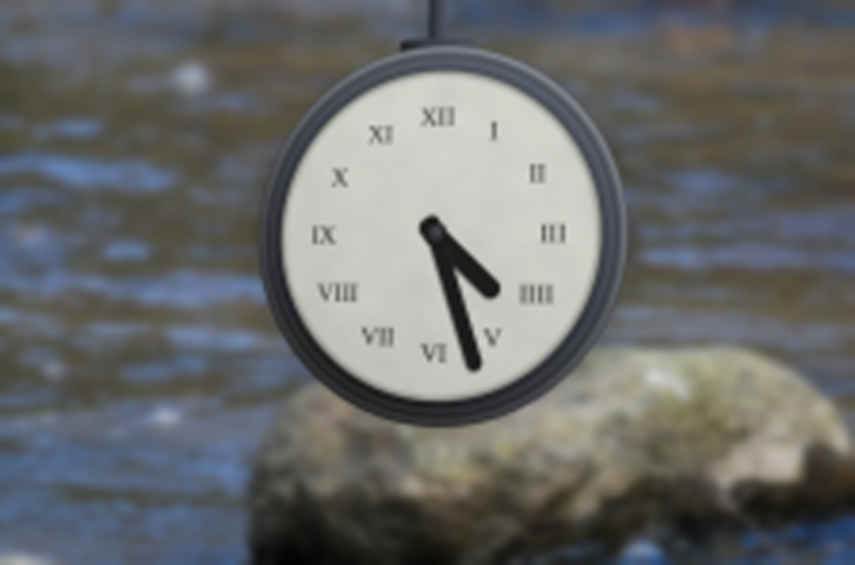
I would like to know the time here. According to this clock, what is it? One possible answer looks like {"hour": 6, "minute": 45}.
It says {"hour": 4, "minute": 27}
